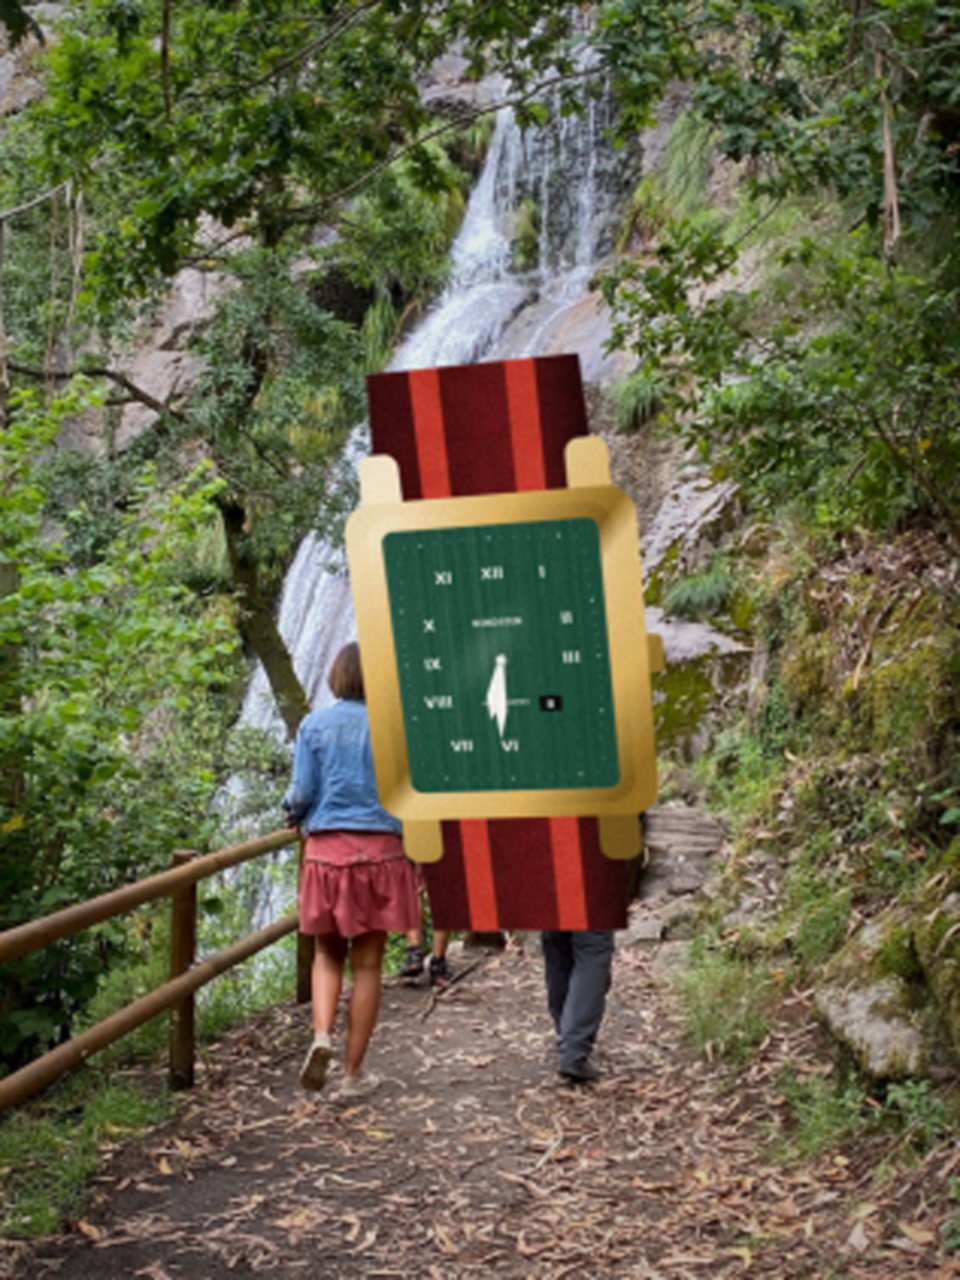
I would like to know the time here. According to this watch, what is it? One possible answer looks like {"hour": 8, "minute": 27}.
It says {"hour": 6, "minute": 31}
